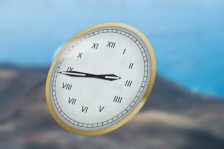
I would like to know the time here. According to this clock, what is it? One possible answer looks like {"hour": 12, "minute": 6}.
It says {"hour": 2, "minute": 44}
